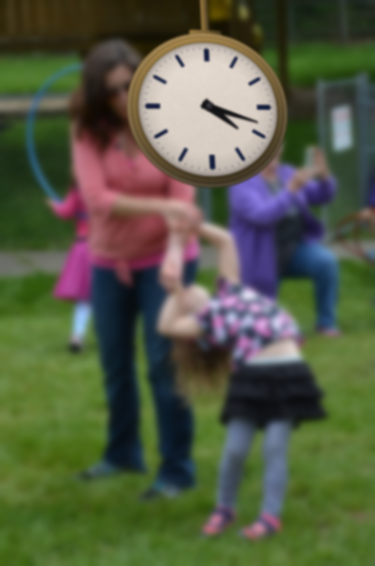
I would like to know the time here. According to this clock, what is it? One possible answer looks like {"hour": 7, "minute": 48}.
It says {"hour": 4, "minute": 18}
